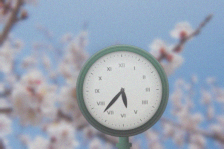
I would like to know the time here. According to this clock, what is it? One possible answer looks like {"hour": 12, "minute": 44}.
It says {"hour": 5, "minute": 37}
